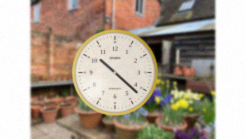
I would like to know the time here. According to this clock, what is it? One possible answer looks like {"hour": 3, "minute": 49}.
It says {"hour": 10, "minute": 22}
